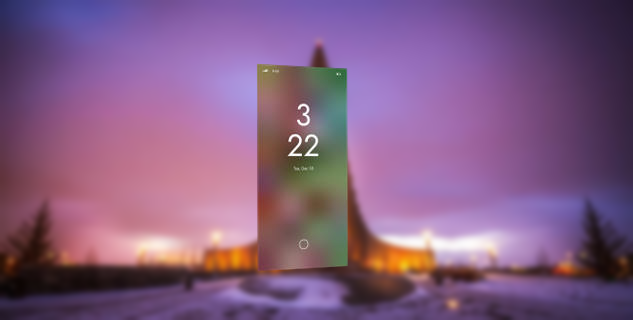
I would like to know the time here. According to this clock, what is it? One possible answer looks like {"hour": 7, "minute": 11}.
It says {"hour": 3, "minute": 22}
